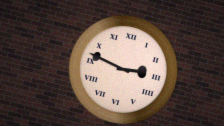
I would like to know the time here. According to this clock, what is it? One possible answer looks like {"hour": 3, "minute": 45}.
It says {"hour": 2, "minute": 47}
